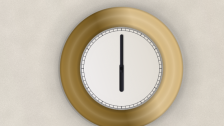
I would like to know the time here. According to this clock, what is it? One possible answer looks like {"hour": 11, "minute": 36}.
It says {"hour": 6, "minute": 0}
